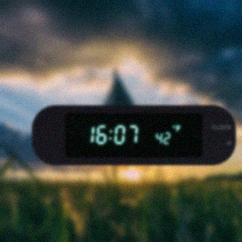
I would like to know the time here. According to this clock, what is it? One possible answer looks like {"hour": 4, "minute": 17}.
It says {"hour": 16, "minute": 7}
